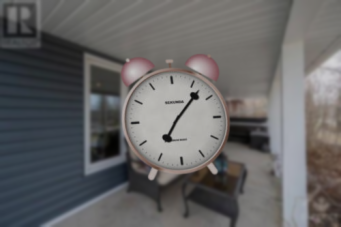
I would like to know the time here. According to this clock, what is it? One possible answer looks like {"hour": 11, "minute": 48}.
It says {"hour": 7, "minute": 7}
